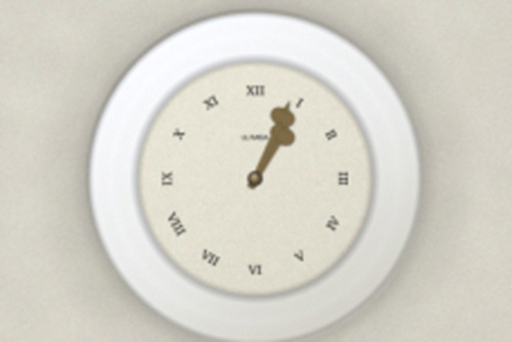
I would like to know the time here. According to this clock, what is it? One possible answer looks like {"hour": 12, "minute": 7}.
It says {"hour": 1, "minute": 4}
